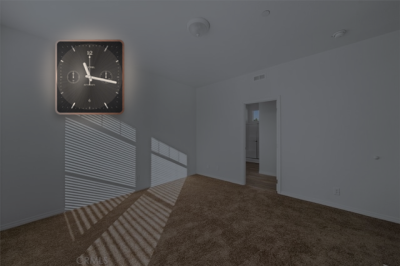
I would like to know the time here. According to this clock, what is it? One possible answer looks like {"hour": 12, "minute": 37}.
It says {"hour": 11, "minute": 17}
